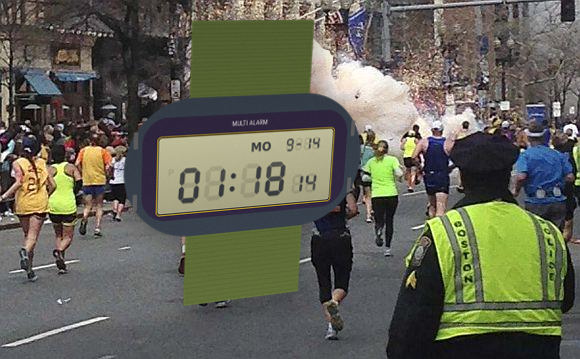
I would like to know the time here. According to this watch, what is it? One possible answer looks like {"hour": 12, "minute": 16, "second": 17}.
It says {"hour": 1, "minute": 18, "second": 14}
